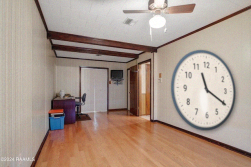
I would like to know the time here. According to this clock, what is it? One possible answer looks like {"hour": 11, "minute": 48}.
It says {"hour": 11, "minute": 20}
